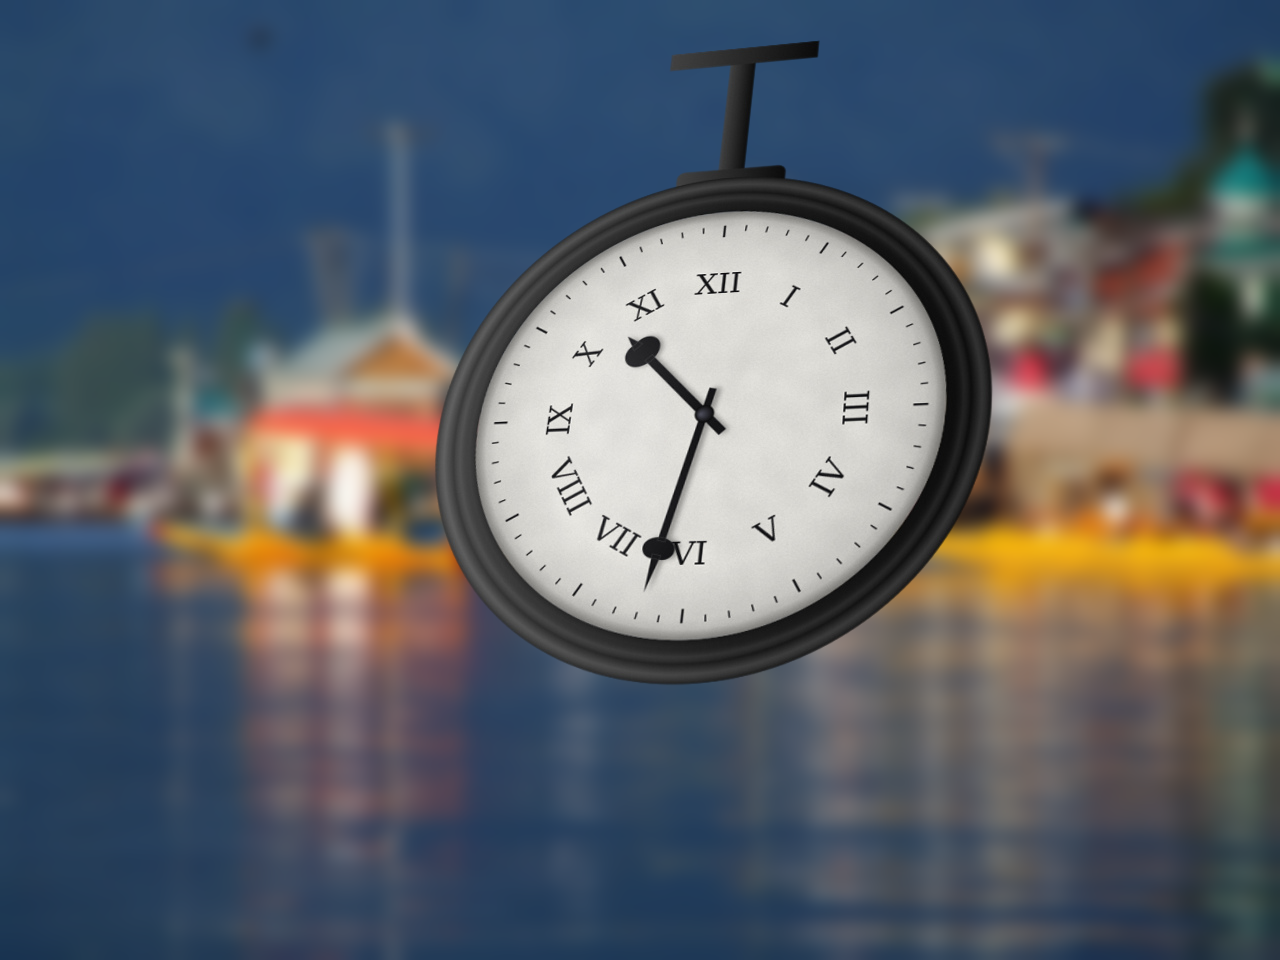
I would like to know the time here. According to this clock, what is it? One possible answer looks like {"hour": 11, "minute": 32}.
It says {"hour": 10, "minute": 32}
